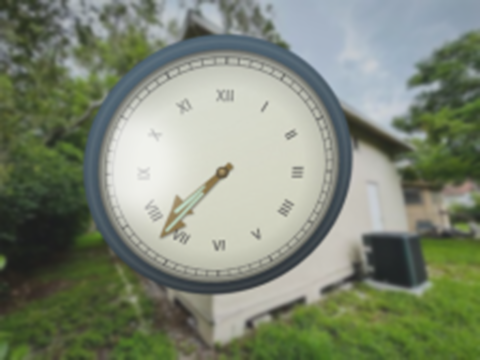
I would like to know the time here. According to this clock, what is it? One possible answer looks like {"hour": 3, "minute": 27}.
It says {"hour": 7, "minute": 37}
